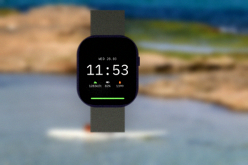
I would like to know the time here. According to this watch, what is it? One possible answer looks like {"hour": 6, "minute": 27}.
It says {"hour": 11, "minute": 53}
